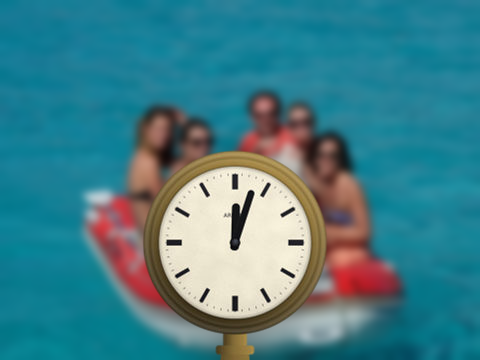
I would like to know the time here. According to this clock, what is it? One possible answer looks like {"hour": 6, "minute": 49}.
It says {"hour": 12, "minute": 3}
